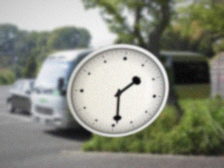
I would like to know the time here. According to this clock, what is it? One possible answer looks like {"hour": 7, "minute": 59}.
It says {"hour": 1, "minute": 29}
